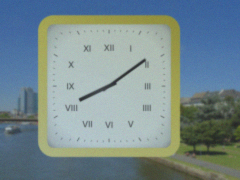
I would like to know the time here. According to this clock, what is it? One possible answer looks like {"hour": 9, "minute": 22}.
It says {"hour": 8, "minute": 9}
